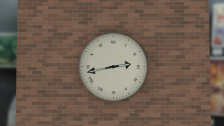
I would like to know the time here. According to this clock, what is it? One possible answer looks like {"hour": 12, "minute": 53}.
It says {"hour": 2, "minute": 43}
